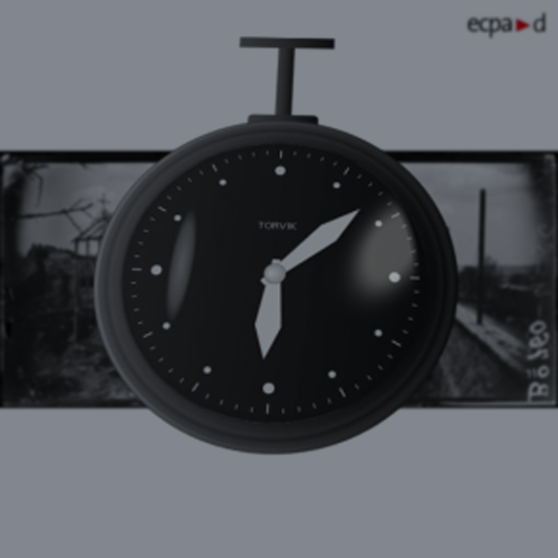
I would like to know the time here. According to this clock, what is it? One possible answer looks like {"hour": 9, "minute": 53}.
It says {"hour": 6, "minute": 8}
